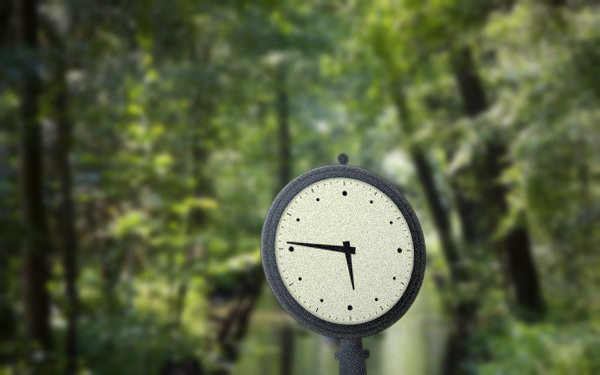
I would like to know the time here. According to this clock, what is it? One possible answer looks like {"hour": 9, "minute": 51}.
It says {"hour": 5, "minute": 46}
